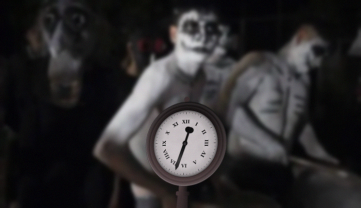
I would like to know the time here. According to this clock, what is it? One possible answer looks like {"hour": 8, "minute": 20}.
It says {"hour": 12, "minute": 33}
